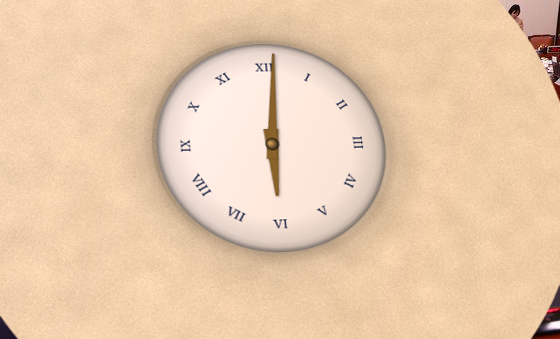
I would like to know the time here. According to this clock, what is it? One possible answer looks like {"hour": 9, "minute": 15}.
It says {"hour": 6, "minute": 1}
